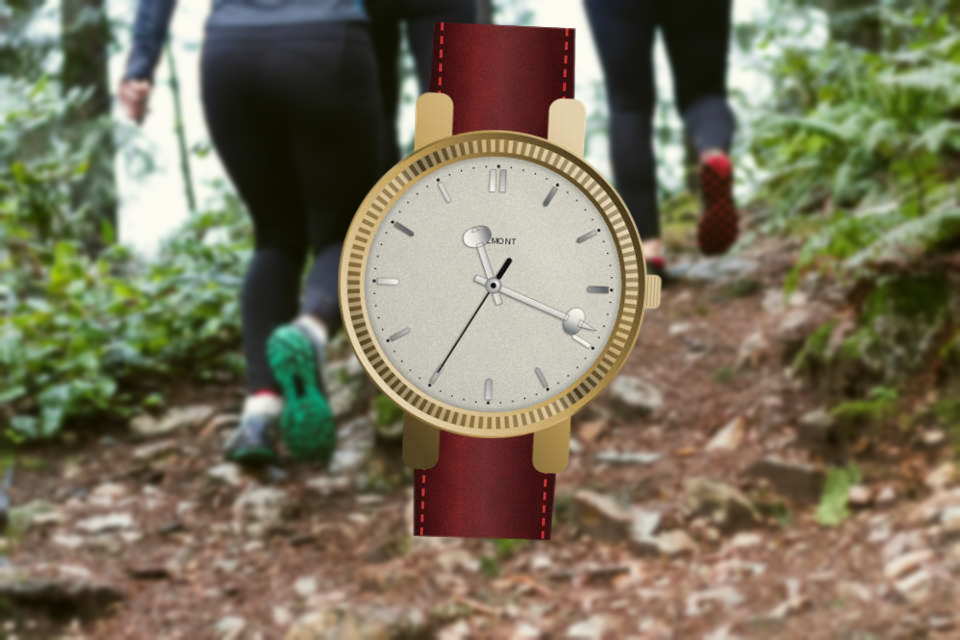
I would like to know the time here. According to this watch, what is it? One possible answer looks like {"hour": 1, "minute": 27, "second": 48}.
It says {"hour": 11, "minute": 18, "second": 35}
